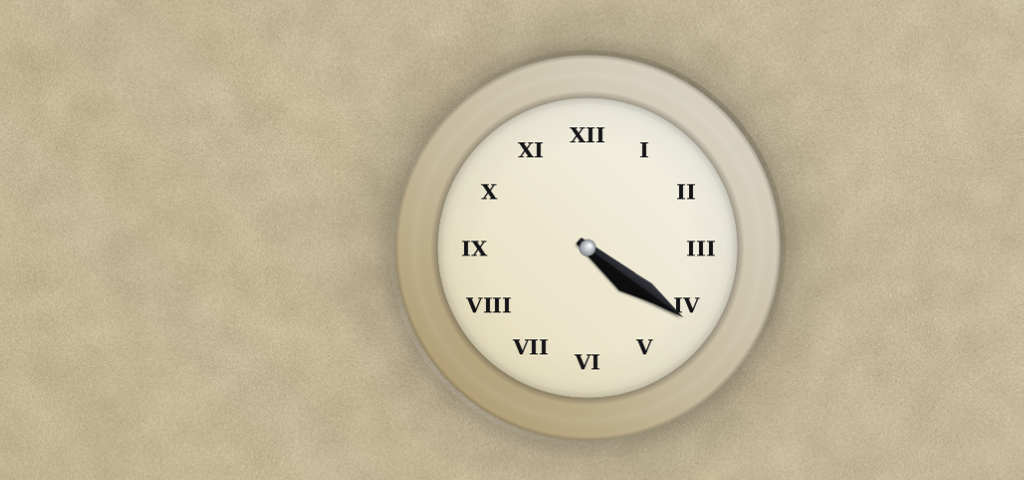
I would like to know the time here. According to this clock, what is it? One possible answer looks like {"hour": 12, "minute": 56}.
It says {"hour": 4, "minute": 21}
